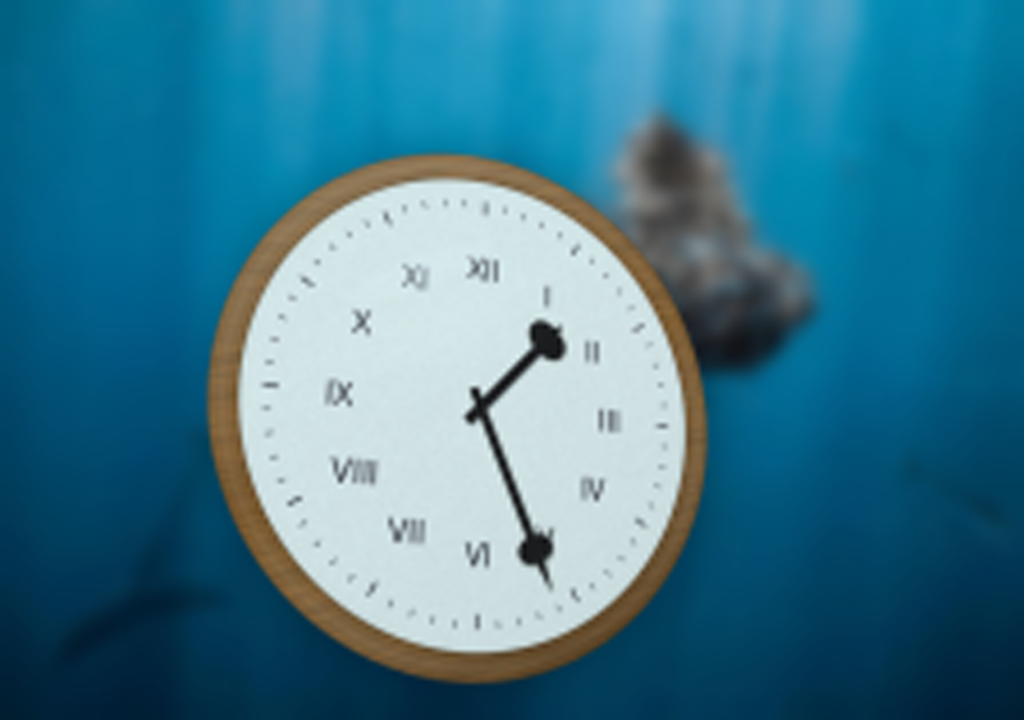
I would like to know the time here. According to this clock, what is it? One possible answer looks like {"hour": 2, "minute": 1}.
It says {"hour": 1, "minute": 26}
